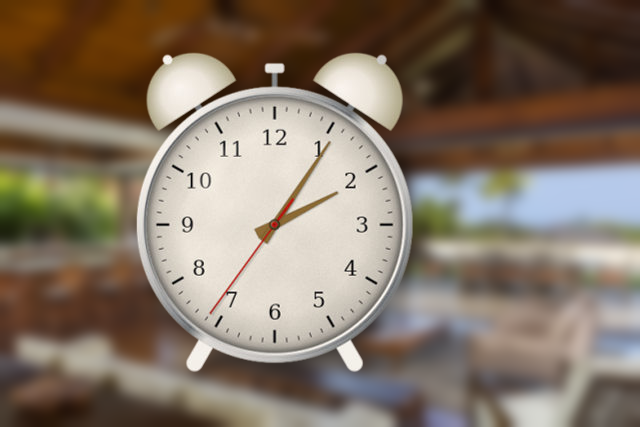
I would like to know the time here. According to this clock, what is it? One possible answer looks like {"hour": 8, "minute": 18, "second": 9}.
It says {"hour": 2, "minute": 5, "second": 36}
